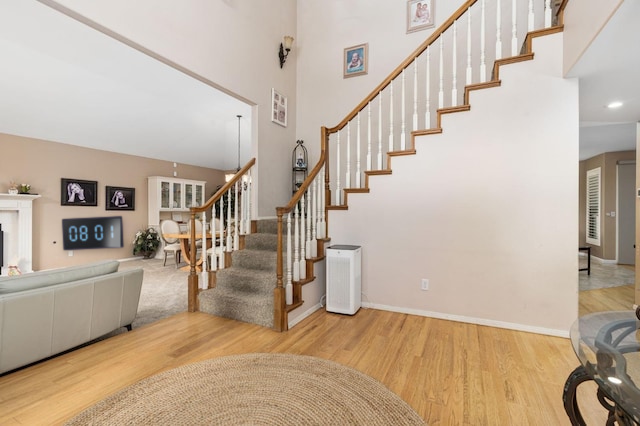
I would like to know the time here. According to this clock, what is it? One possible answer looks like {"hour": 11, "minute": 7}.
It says {"hour": 8, "minute": 1}
